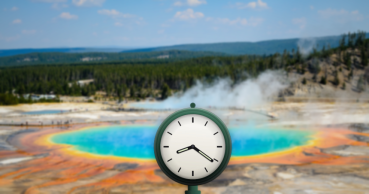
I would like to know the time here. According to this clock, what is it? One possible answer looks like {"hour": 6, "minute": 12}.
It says {"hour": 8, "minute": 21}
